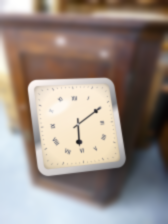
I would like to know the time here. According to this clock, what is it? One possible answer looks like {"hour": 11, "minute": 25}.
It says {"hour": 6, "minute": 10}
